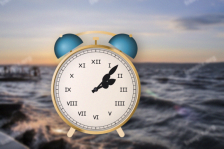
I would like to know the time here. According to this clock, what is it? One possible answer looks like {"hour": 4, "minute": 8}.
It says {"hour": 2, "minute": 7}
